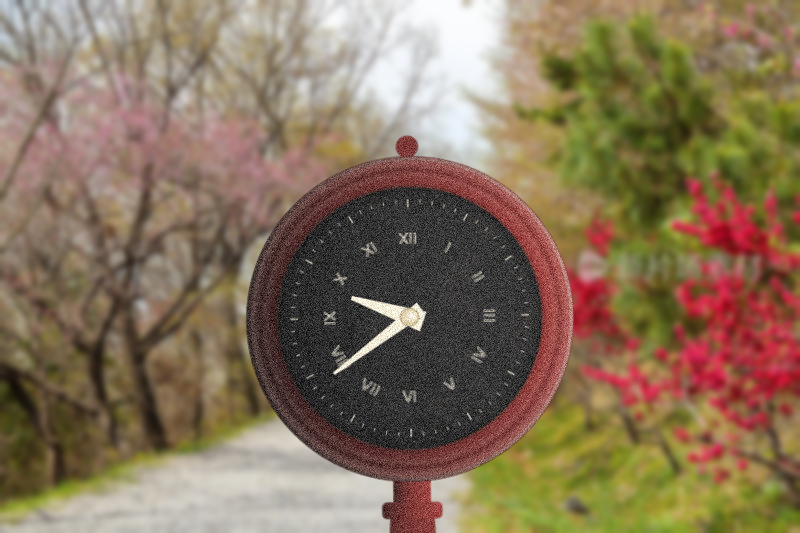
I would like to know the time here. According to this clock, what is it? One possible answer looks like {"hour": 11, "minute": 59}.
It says {"hour": 9, "minute": 39}
